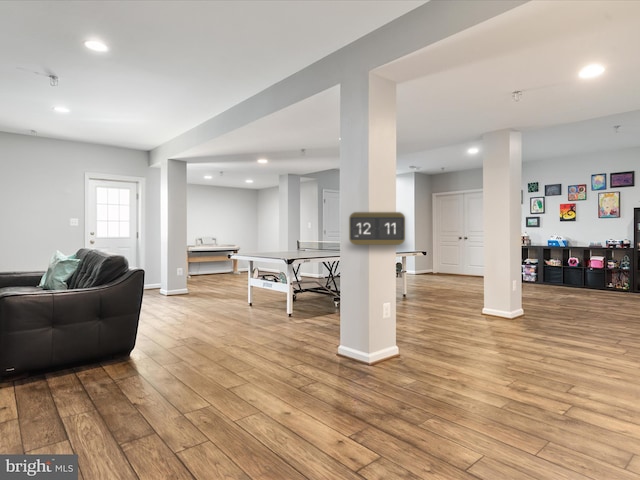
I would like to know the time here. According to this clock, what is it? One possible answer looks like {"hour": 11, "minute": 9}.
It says {"hour": 12, "minute": 11}
